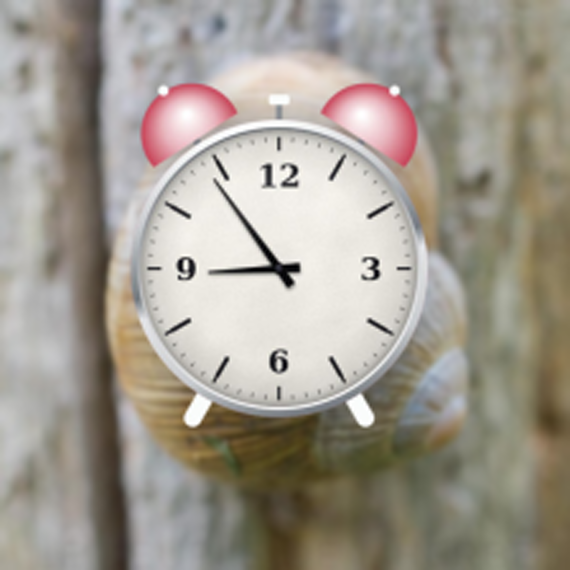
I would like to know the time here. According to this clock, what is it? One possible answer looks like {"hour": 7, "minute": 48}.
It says {"hour": 8, "minute": 54}
